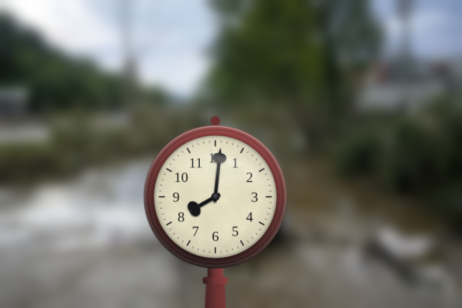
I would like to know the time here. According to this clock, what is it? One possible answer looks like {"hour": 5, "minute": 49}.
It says {"hour": 8, "minute": 1}
